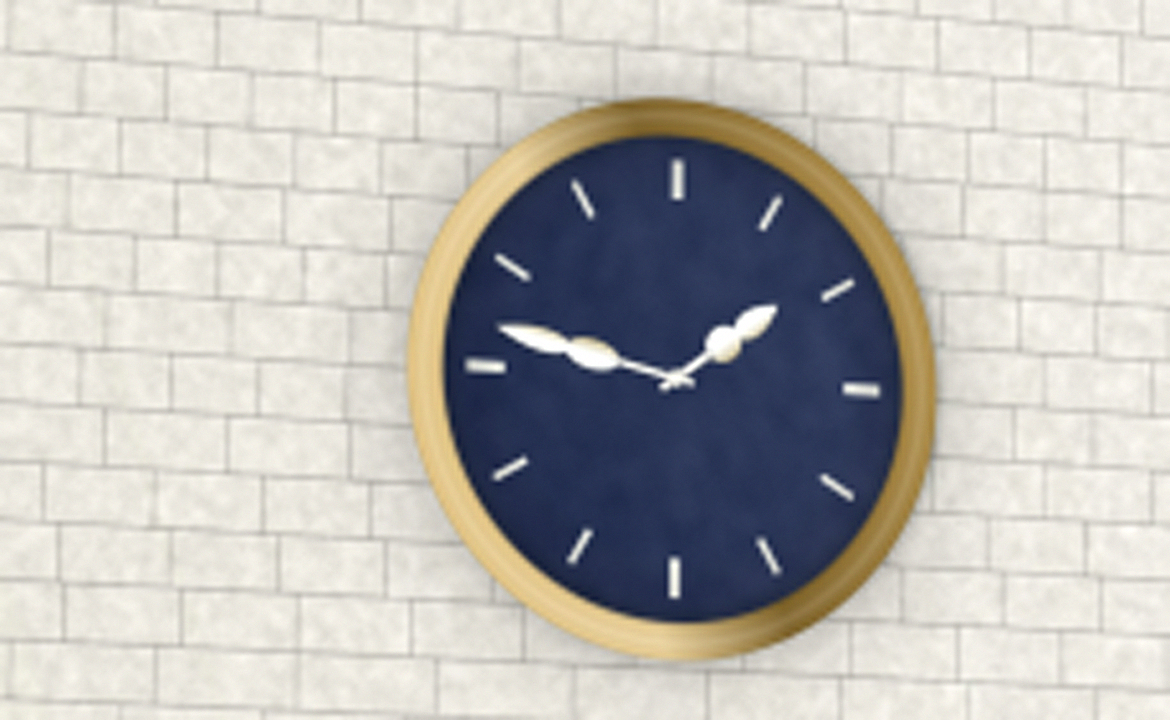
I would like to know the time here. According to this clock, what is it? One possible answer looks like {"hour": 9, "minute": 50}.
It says {"hour": 1, "minute": 47}
